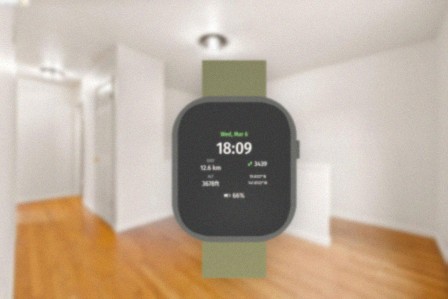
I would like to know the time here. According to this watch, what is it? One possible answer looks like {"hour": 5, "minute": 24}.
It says {"hour": 18, "minute": 9}
